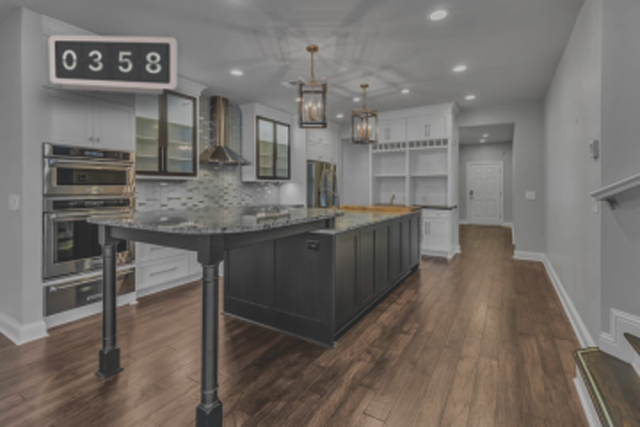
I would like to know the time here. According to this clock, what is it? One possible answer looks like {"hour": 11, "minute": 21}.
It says {"hour": 3, "minute": 58}
